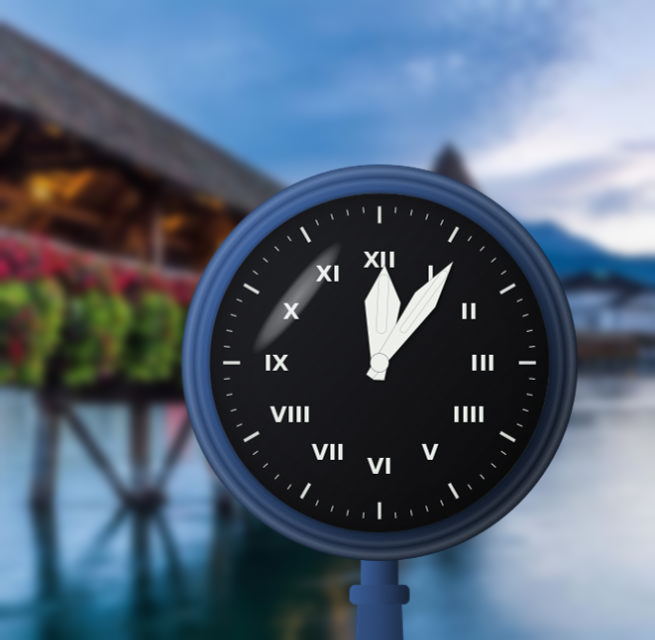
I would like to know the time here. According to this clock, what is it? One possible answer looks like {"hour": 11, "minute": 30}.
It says {"hour": 12, "minute": 6}
